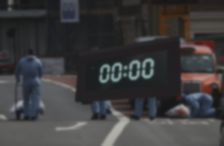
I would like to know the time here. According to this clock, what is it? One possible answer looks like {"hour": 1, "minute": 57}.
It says {"hour": 0, "minute": 0}
